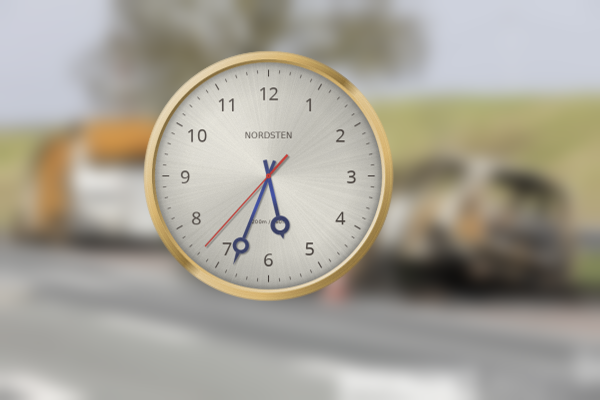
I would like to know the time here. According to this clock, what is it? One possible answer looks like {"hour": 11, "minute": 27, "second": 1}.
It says {"hour": 5, "minute": 33, "second": 37}
